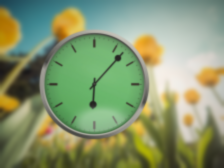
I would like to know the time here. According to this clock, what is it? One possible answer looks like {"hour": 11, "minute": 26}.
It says {"hour": 6, "minute": 7}
